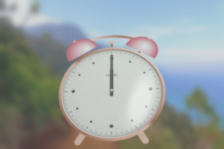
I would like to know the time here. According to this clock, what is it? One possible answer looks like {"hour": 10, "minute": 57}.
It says {"hour": 12, "minute": 0}
